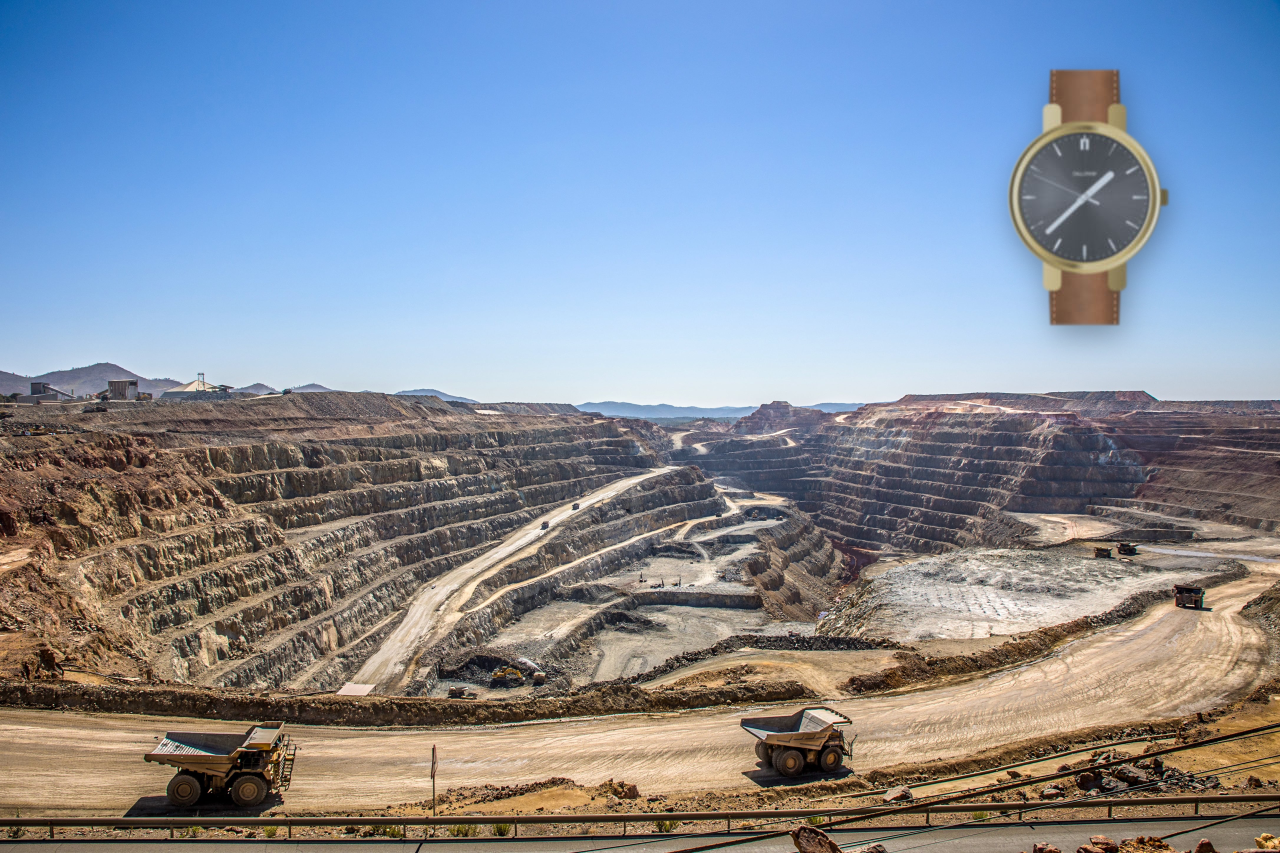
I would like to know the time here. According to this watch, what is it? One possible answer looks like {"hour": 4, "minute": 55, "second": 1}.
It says {"hour": 1, "minute": 37, "second": 49}
